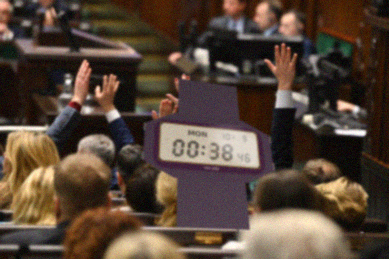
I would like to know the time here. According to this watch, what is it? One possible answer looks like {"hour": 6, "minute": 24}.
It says {"hour": 0, "minute": 38}
